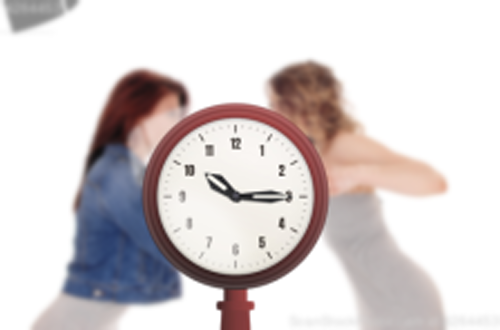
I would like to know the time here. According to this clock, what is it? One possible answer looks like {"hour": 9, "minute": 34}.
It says {"hour": 10, "minute": 15}
